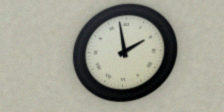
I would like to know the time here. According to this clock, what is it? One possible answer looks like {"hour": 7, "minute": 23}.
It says {"hour": 1, "minute": 58}
